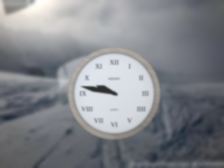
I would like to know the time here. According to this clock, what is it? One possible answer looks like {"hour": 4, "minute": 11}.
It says {"hour": 9, "minute": 47}
